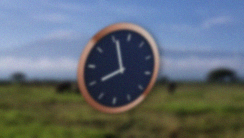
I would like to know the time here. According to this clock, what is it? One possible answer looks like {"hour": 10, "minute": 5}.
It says {"hour": 7, "minute": 56}
